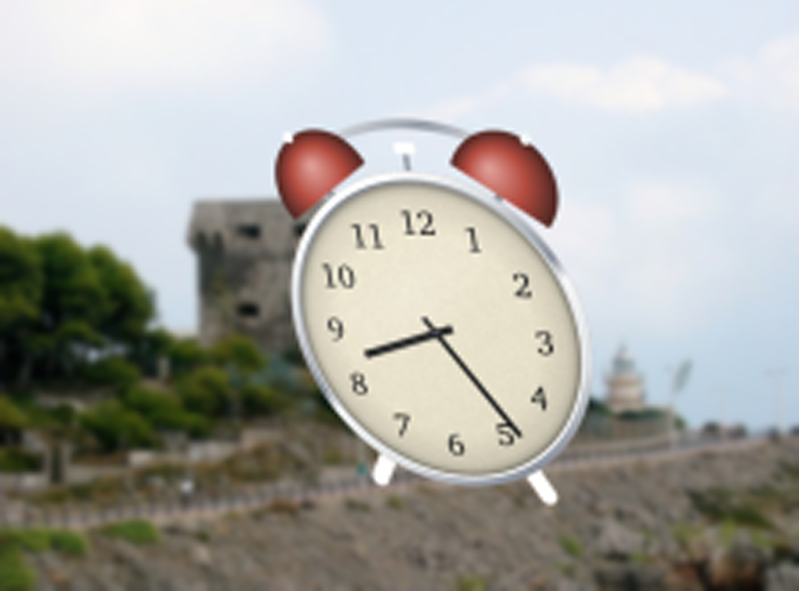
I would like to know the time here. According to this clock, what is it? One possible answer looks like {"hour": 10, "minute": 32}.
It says {"hour": 8, "minute": 24}
